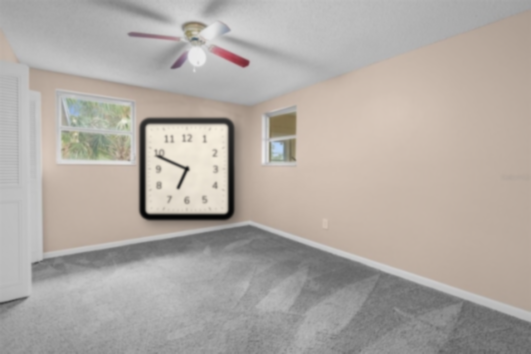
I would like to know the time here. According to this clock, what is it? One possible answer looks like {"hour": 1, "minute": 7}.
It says {"hour": 6, "minute": 49}
